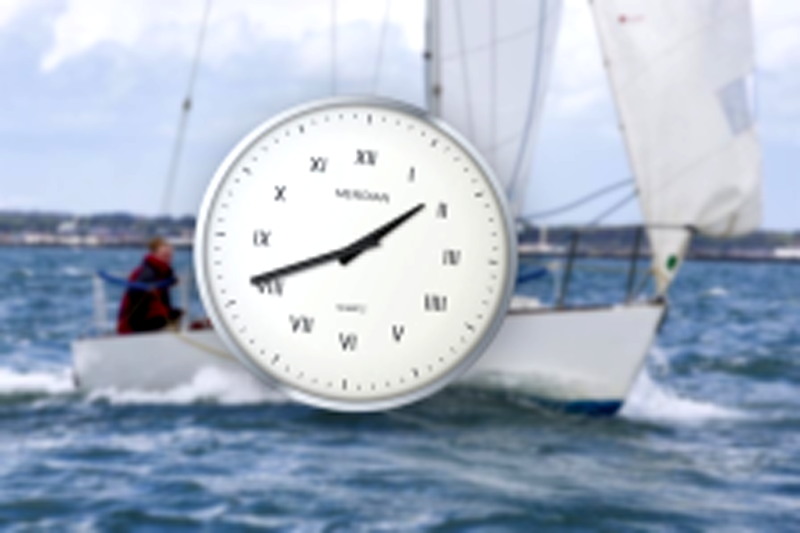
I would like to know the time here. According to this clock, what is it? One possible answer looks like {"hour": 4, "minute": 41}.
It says {"hour": 1, "minute": 41}
